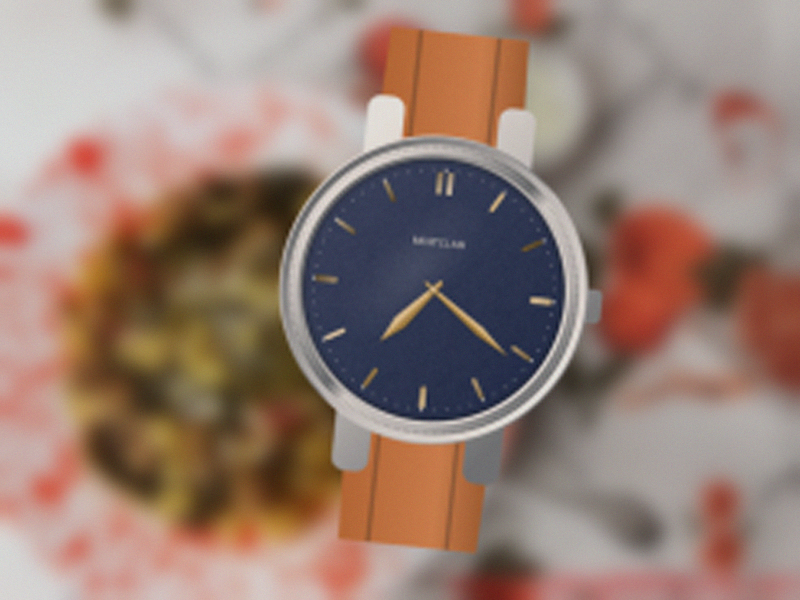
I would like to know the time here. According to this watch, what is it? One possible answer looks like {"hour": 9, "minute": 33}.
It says {"hour": 7, "minute": 21}
